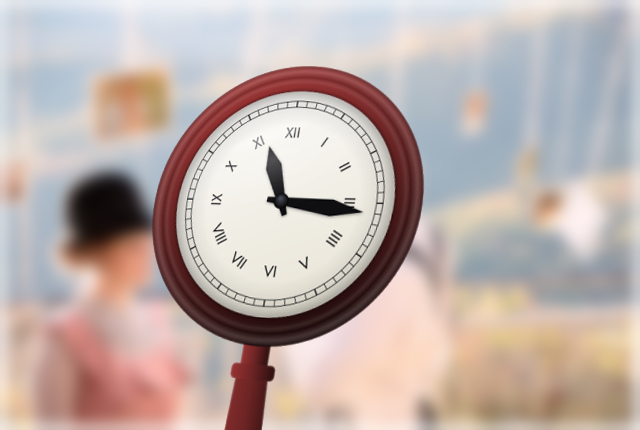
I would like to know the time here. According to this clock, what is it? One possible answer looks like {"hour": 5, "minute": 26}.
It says {"hour": 11, "minute": 16}
